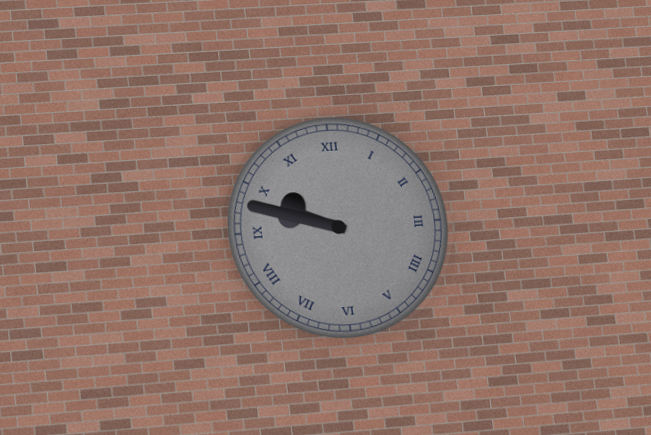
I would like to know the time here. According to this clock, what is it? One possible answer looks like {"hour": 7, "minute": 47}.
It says {"hour": 9, "minute": 48}
